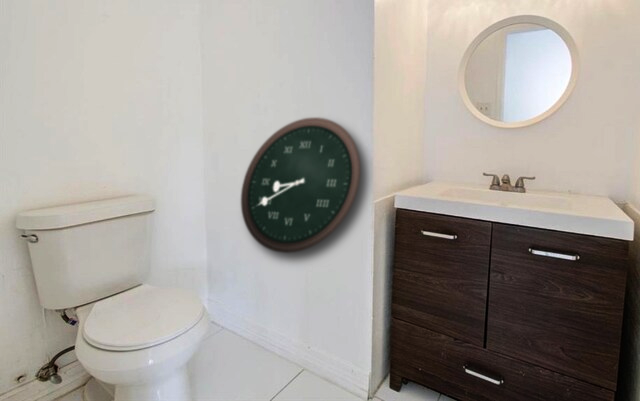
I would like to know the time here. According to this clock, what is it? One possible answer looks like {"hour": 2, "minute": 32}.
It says {"hour": 8, "minute": 40}
